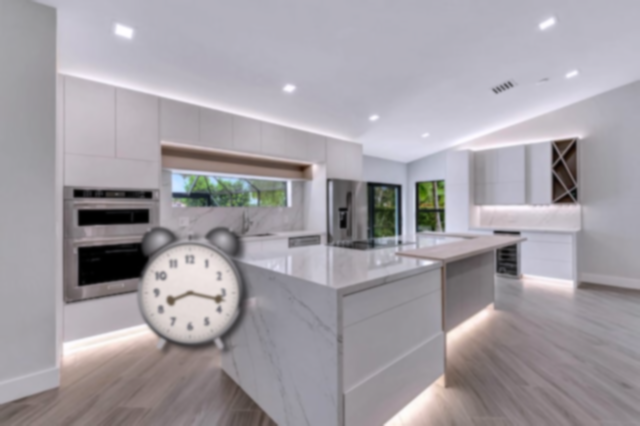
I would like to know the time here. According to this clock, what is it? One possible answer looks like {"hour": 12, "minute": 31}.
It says {"hour": 8, "minute": 17}
